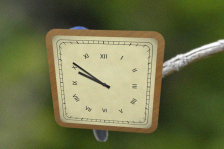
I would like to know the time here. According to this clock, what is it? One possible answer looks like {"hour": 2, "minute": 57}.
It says {"hour": 9, "minute": 51}
